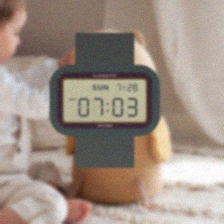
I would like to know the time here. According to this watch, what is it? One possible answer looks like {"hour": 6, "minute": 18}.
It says {"hour": 7, "minute": 3}
